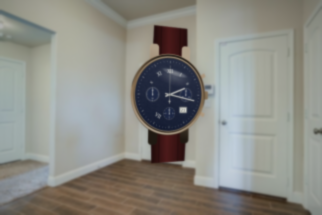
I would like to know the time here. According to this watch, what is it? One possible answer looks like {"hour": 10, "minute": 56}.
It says {"hour": 2, "minute": 17}
